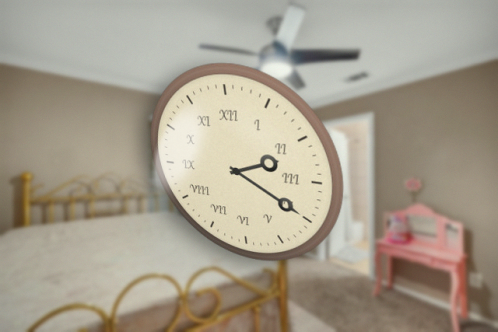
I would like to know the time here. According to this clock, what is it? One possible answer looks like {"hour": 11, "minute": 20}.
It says {"hour": 2, "minute": 20}
